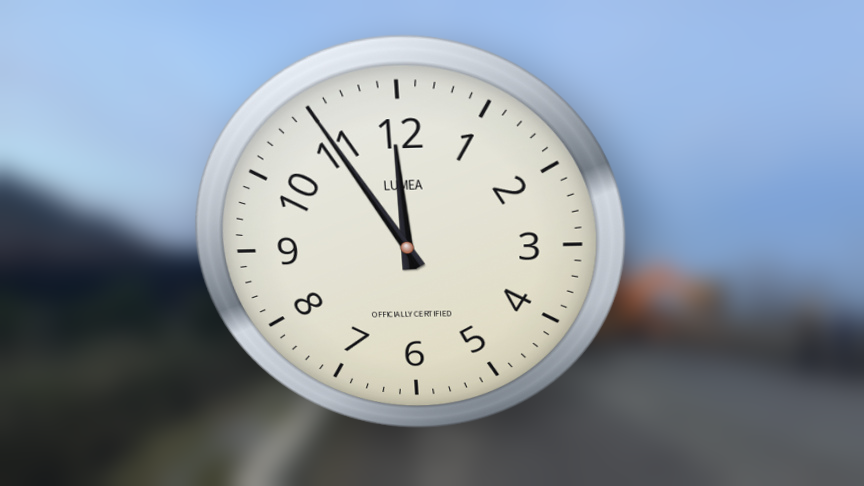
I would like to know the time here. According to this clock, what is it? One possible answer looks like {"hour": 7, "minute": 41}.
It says {"hour": 11, "minute": 55}
